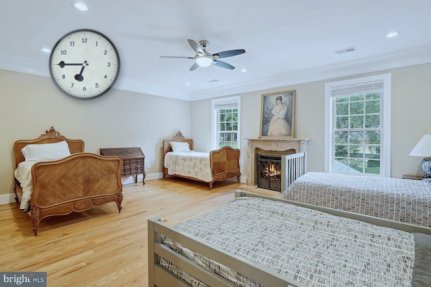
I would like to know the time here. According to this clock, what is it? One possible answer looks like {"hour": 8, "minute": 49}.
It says {"hour": 6, "minute": 45}
